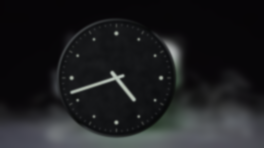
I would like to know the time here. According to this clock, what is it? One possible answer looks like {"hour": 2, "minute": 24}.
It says {"hour": 4, "minute": 42}
